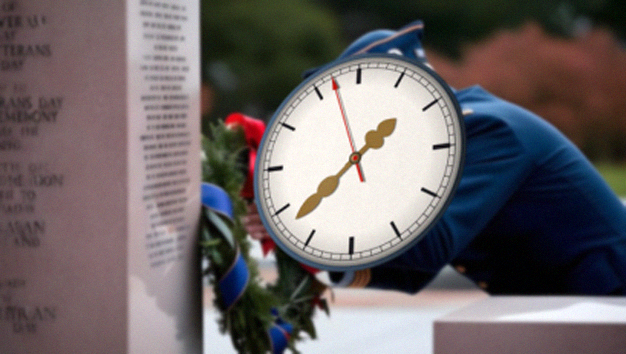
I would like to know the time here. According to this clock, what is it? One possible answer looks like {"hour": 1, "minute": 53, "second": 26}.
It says {"hour": 1, "minute": 37, "second": 57}
